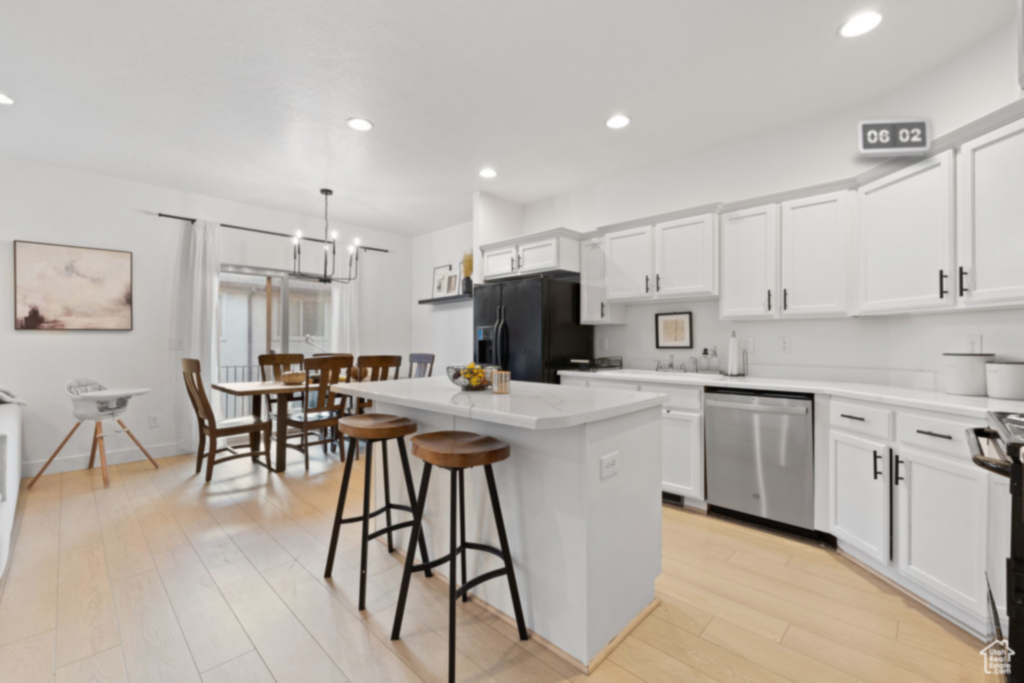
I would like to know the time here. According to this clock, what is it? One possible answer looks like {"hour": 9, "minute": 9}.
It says {"hour": 6, "minute": 2}
